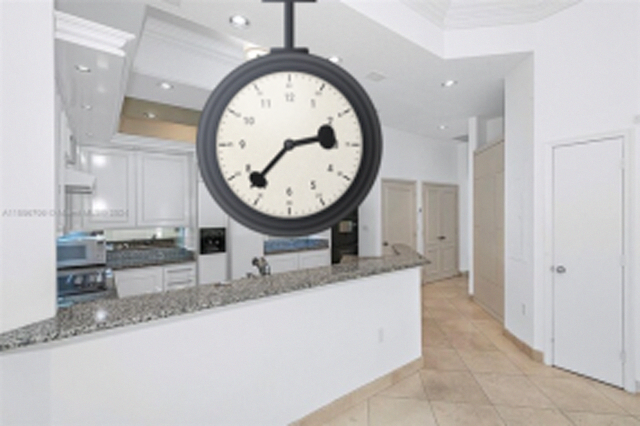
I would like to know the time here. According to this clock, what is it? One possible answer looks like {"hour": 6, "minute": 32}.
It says {"hour": 2, "minute": 37}
